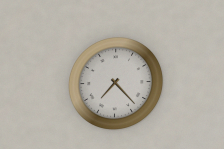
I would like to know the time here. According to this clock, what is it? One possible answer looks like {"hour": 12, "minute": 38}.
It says {"hour": 7, "minute": 23}
